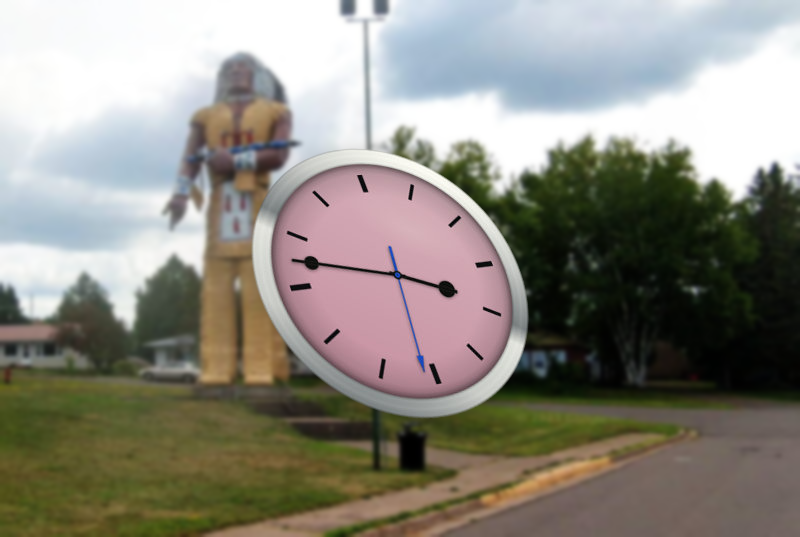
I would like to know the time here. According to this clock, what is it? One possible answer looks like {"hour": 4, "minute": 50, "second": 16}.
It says {"hour": 3, "minute": 47, "second": 31}
